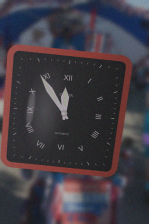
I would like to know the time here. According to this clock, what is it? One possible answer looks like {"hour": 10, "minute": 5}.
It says {"hour": 11, "minute": 54}
